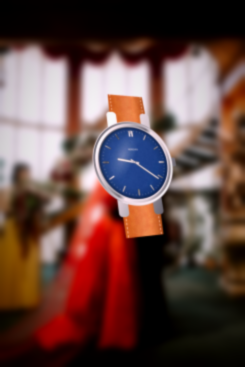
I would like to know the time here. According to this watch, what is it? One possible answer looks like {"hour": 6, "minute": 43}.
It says {"hour": 9, "minute": 21}
